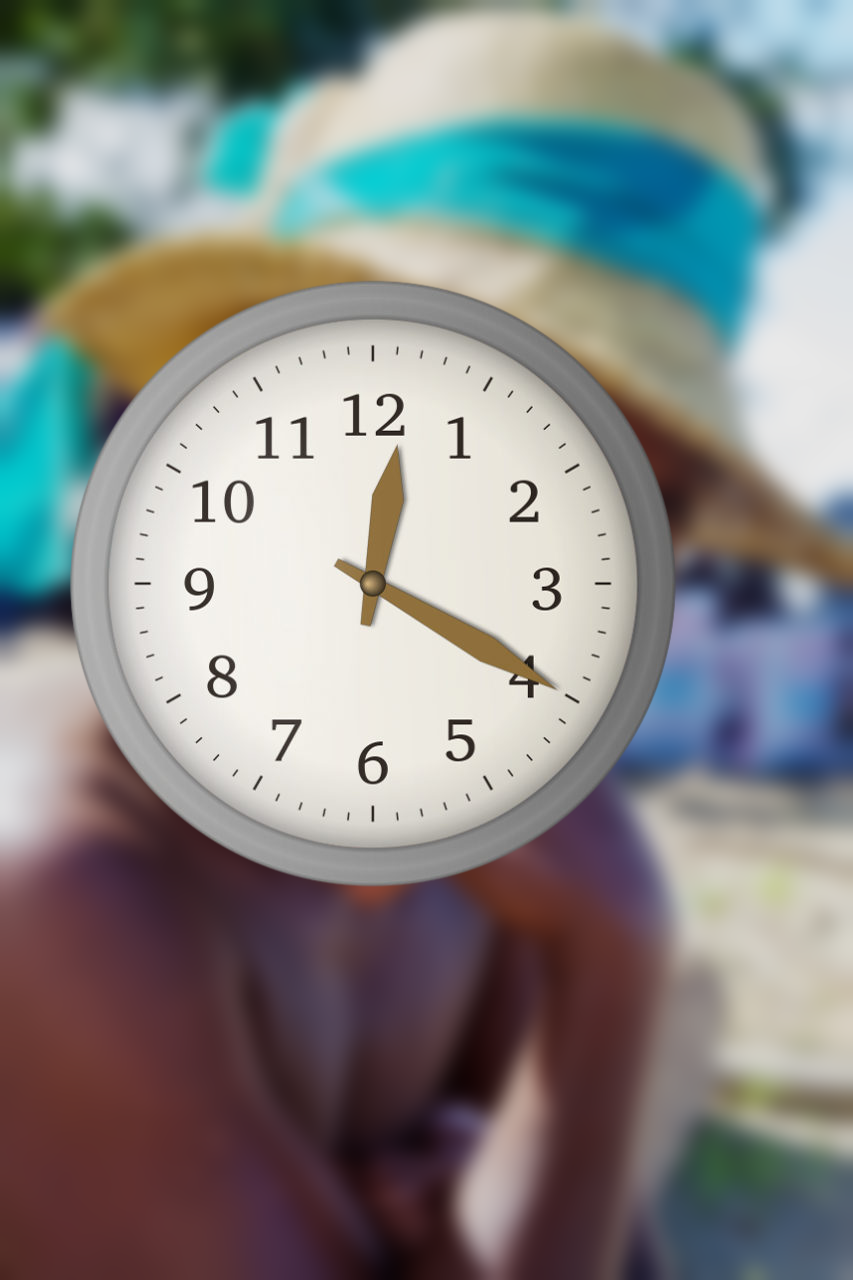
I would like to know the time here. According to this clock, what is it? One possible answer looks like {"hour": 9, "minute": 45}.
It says {"hour": 12, "minute": 20}
